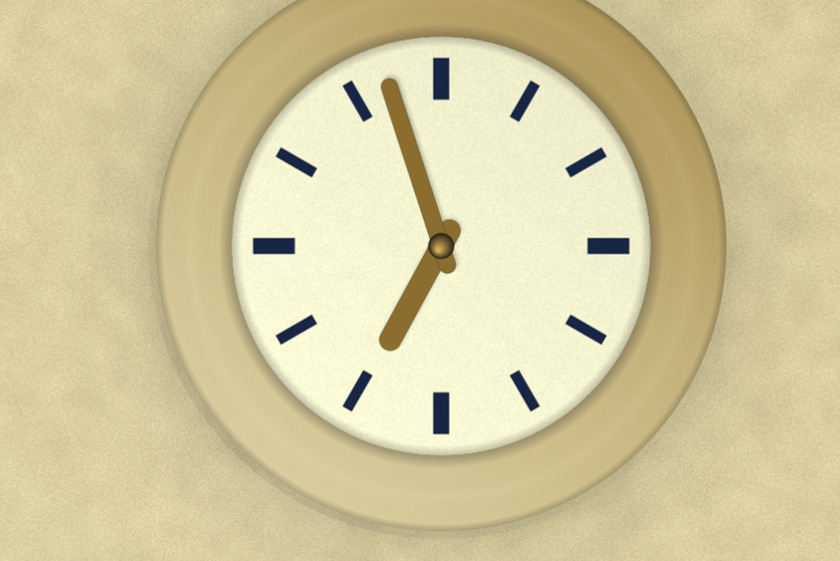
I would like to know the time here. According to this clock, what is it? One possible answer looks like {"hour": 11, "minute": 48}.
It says {"hour": 6, "minute": 57}
